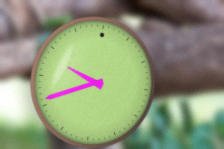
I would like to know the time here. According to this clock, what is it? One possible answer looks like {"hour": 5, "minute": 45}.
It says {"hour": 9, "minute": 41}
